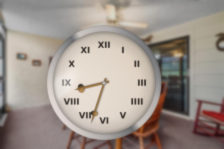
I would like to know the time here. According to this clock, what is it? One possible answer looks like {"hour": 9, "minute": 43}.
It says {"hour": 8, "minute": 33}
